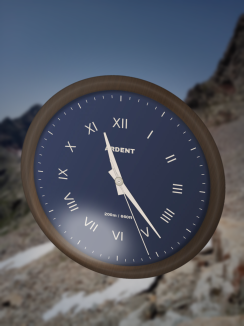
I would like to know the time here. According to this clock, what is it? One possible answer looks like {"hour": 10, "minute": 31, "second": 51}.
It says {"hour": 11, "minute": 23, "second": 26}
